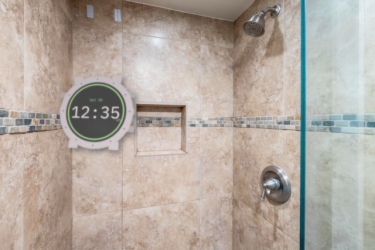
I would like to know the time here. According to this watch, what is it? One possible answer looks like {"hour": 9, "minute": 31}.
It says {"hour": 12, "minute": 35}
